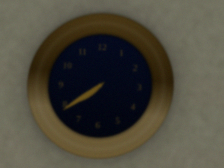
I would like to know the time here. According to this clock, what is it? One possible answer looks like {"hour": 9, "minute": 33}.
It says {"hour": 7, "minute": 39}
